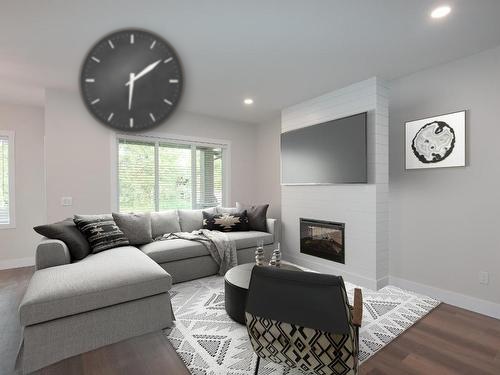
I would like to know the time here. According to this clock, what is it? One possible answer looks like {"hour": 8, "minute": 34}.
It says {"hour": 6, "minute": 9}
